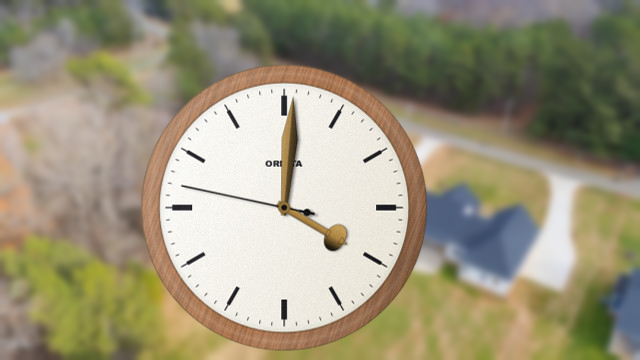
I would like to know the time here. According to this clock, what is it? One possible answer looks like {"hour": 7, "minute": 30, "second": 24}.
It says {"hour": 4, "minute": 0, "second": 47}
